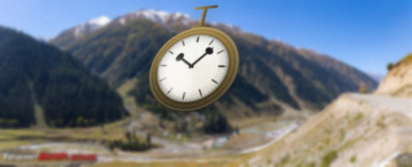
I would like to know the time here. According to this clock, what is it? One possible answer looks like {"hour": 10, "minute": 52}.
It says {"hour": 10, "minute": 7}
